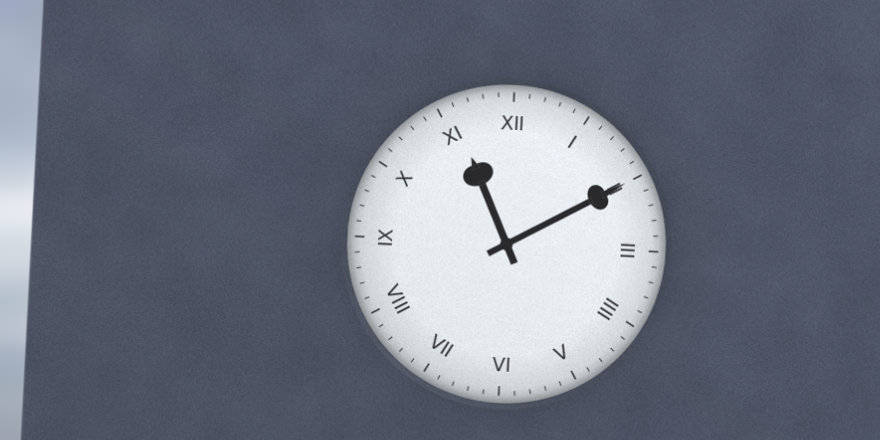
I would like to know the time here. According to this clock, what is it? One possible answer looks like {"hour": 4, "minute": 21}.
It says {"hour": 11, "minute": 10}
